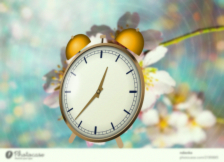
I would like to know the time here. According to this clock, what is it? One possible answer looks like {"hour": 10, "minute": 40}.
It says {"hour": 12, "minute": 37}
